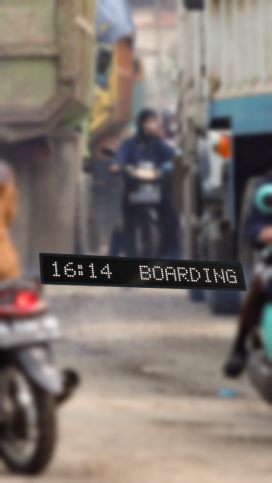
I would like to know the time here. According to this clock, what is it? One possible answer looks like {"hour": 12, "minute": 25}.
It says {"hour": 16, "minute": 14}
